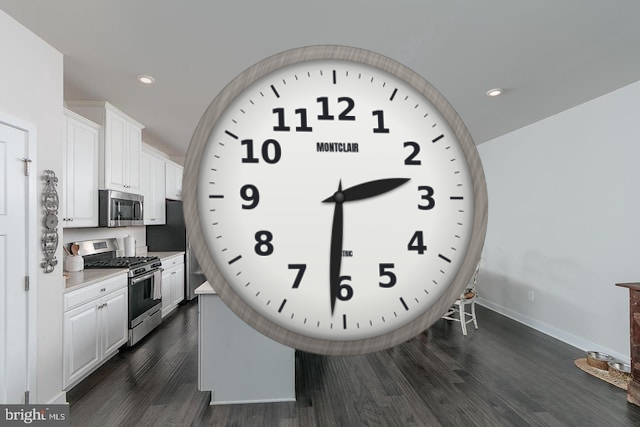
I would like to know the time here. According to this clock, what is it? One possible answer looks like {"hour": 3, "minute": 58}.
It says {"hour": 2, "minute": 31}
